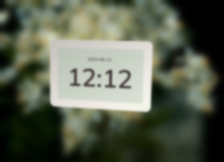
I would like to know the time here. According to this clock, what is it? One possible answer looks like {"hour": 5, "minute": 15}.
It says {"hour": 12, "minute": 12}
